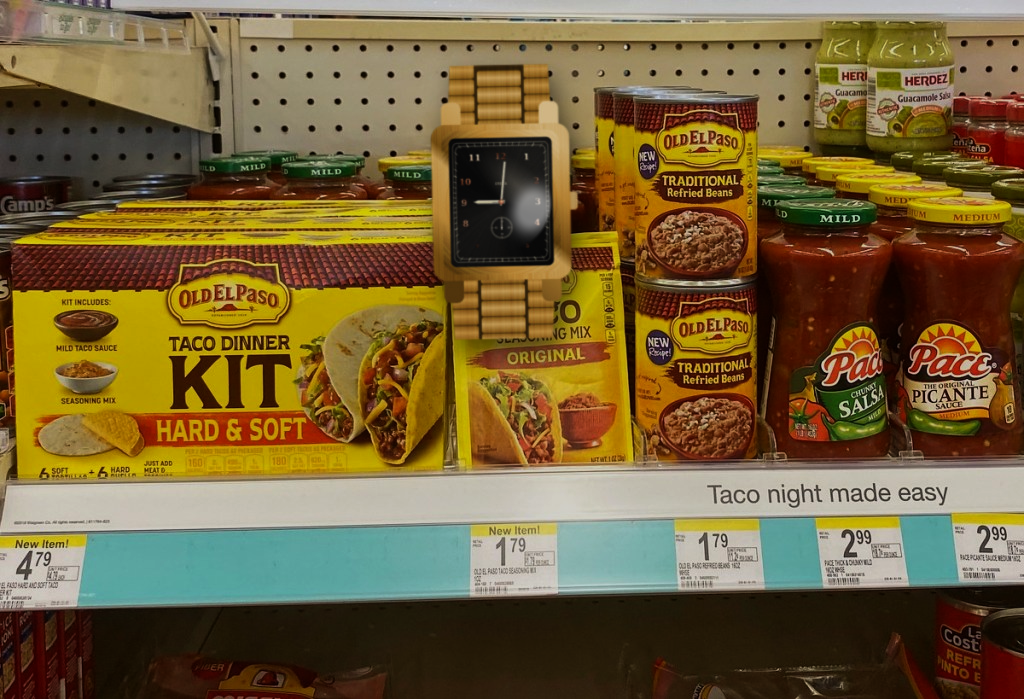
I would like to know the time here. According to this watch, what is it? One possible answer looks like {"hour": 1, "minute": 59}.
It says {"hour": 9, "minute": 1}
